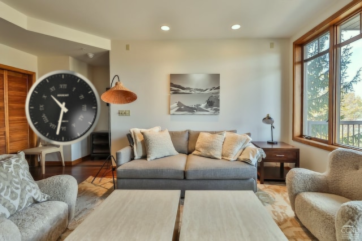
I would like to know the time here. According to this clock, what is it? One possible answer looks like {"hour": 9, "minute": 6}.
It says {"hour": 10, "minute": 32}
